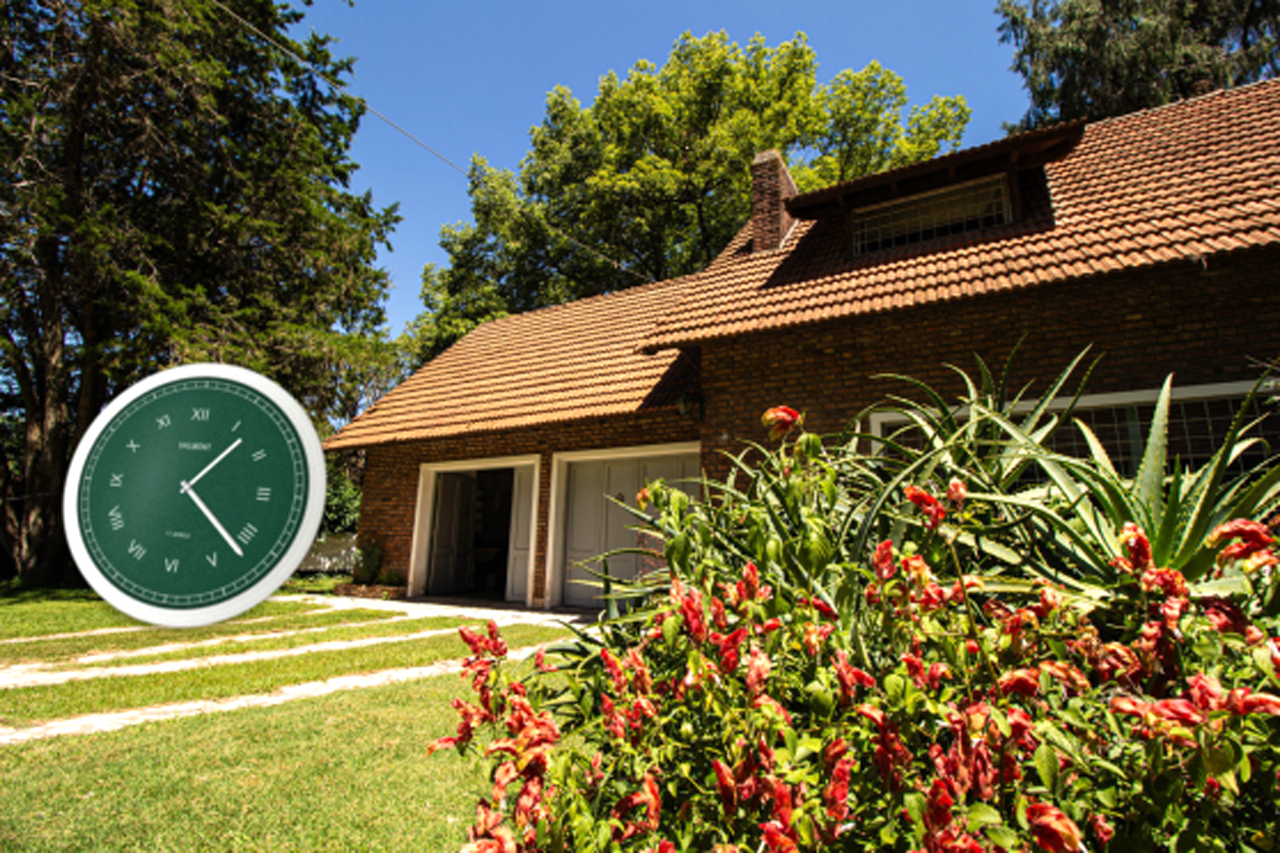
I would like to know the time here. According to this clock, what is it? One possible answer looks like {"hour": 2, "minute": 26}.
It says {"hour": 1, "minute": 22}
